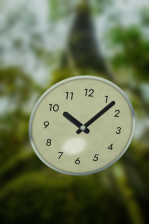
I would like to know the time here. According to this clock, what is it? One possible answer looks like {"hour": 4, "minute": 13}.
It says {"hour": 10, "minute": 7}
